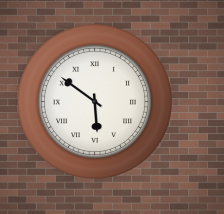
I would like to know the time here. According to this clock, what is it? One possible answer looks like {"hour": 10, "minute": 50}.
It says {"hour": 5, "minute": 51}
